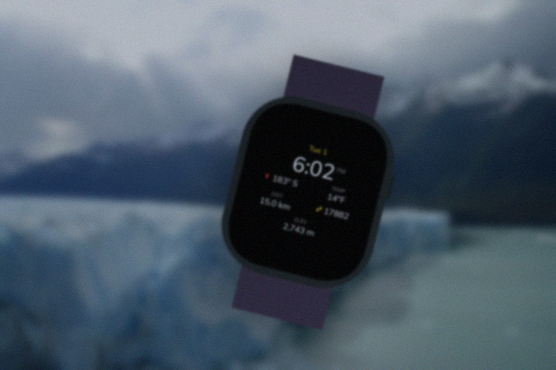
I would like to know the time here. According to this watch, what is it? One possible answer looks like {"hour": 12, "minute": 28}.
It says {"hour": 6, "minute": 2}
